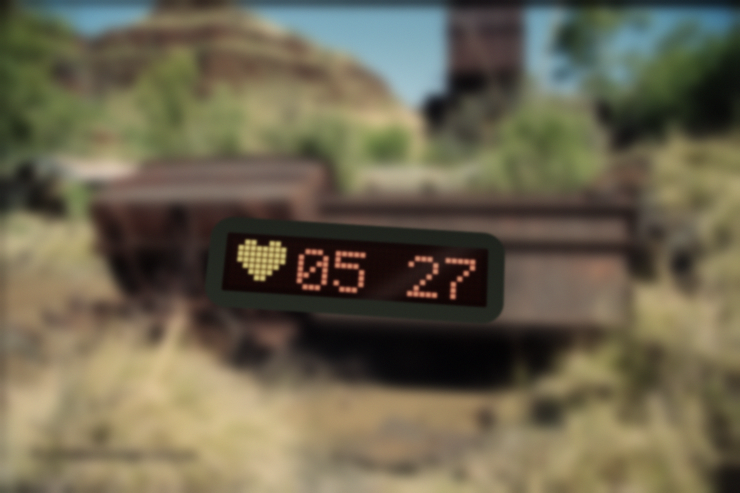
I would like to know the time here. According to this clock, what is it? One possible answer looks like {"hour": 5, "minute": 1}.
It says {"hour": 5, "minute": 27}
